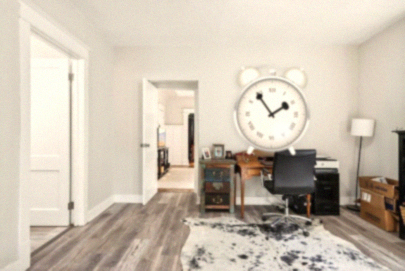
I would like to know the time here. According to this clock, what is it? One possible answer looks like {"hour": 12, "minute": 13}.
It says {"hour": 1, "minute": 54}
